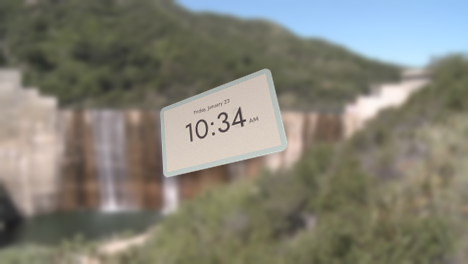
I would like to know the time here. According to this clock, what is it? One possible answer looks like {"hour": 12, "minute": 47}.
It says {"hour": 10, "minute": 34}
